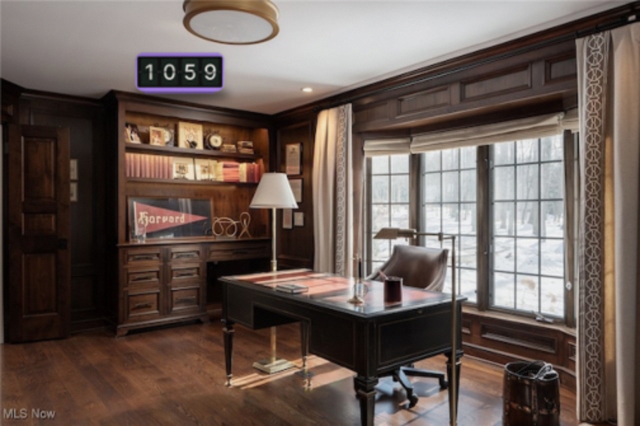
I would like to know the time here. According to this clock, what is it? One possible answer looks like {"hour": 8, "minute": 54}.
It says {"hour": 10, "minute": 59}
